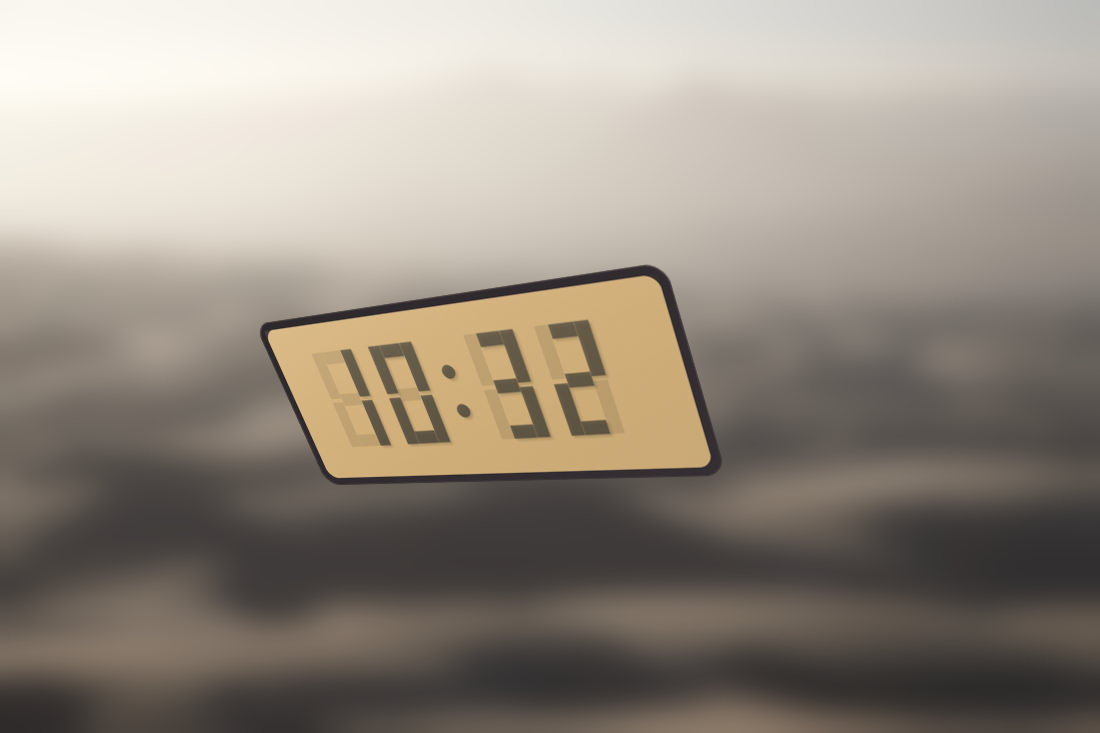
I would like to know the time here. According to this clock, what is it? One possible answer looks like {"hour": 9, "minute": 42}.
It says {"hour": 10, "minute": 32}
